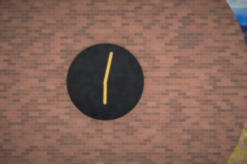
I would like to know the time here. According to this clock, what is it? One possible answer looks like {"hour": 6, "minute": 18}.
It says {"hour": 6, "minute": 2}
